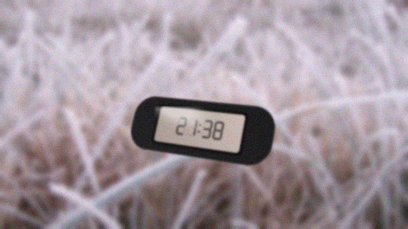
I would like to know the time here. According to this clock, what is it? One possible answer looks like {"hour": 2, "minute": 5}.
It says {"hour": 21, "minute": 38}
